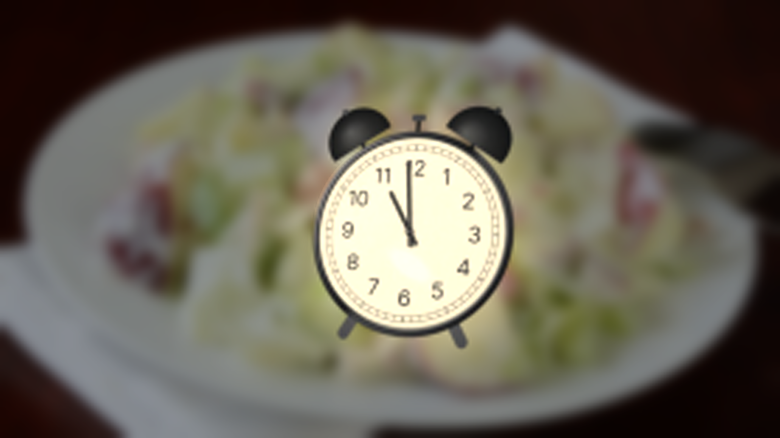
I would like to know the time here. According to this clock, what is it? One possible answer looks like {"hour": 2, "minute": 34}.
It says {"hour": 10, "minute": 59}
